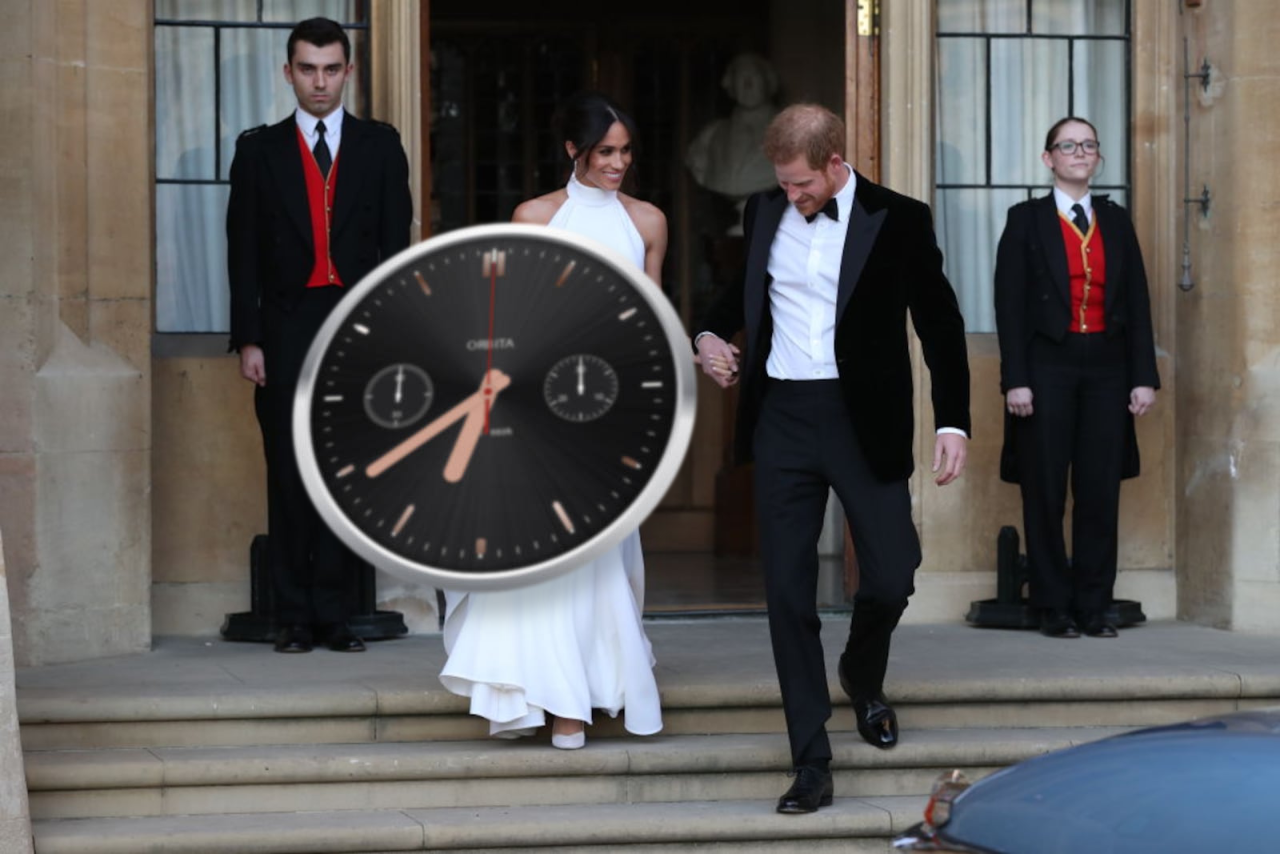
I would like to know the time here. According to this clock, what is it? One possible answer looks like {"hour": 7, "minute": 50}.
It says {"hour": 6, "minute": 39}
